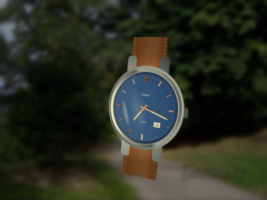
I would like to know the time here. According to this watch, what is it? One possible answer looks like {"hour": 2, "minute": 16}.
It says {"hour": 7, "minute": 18}
